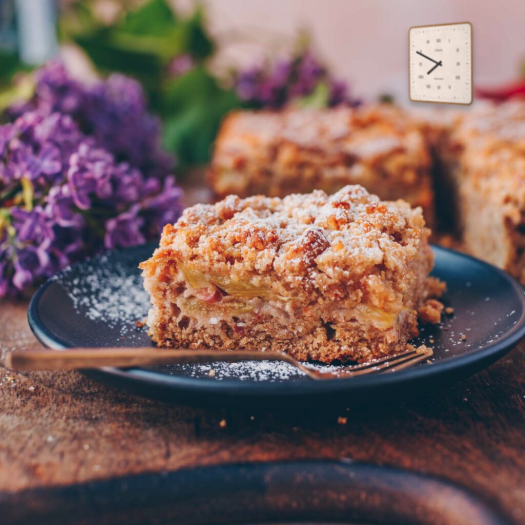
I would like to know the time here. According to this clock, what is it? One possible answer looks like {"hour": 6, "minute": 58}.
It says {"hour": 7, "minute": 49}
